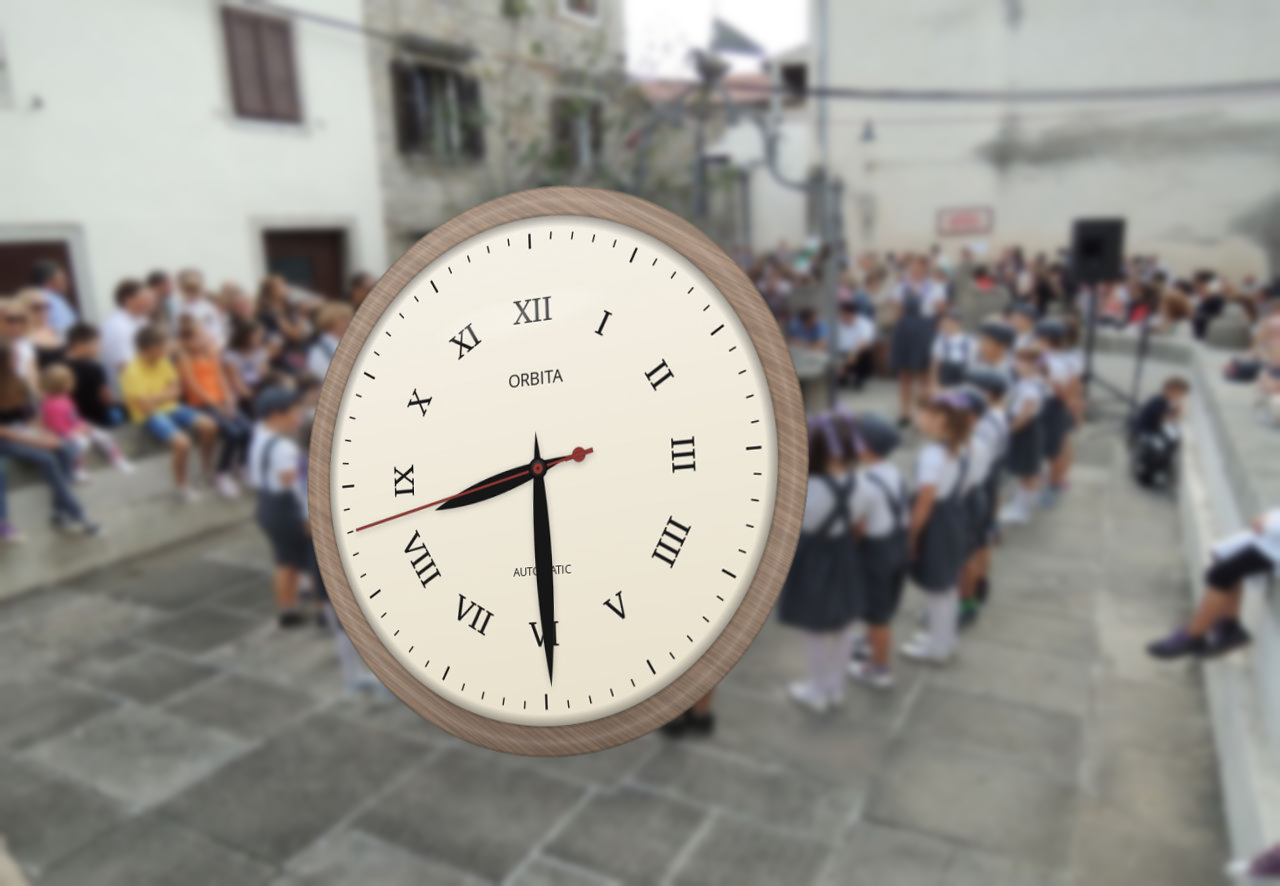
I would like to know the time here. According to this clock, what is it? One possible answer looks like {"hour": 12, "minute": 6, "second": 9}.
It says {"hour": 8, "minute": 29, "second": 43}
